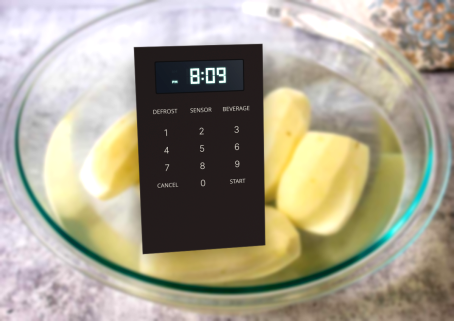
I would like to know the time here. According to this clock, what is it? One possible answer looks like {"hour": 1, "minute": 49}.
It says {"hour": 8, "minute": 9}
